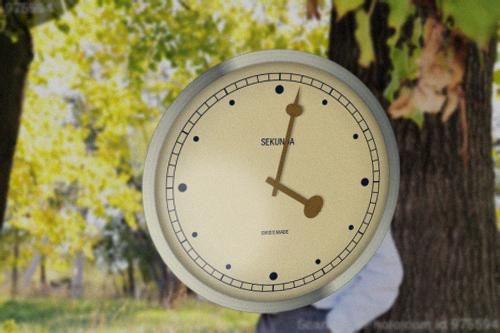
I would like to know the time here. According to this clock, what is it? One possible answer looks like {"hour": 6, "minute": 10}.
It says {"hour": 4, "minute": 2}
